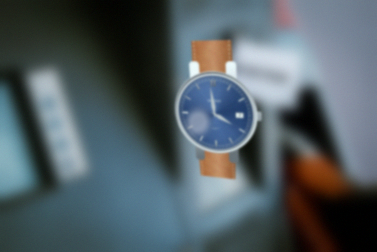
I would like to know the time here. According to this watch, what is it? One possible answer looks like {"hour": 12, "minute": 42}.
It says {"hour": 3, "minute": 59}
